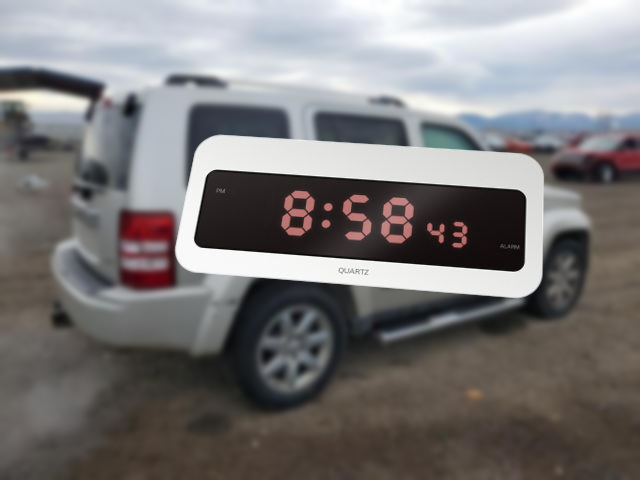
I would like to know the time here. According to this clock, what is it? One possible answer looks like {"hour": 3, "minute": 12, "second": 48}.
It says {"hour": 8, "minute": 58, "second": 43}
